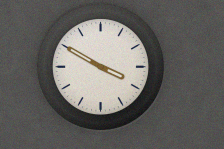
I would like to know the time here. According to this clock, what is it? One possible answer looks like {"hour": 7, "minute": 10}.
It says {"hour": 3, "minute": 50}
